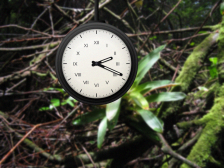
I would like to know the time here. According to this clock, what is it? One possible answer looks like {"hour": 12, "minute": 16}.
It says {"hour": 2, "minute": 19}
